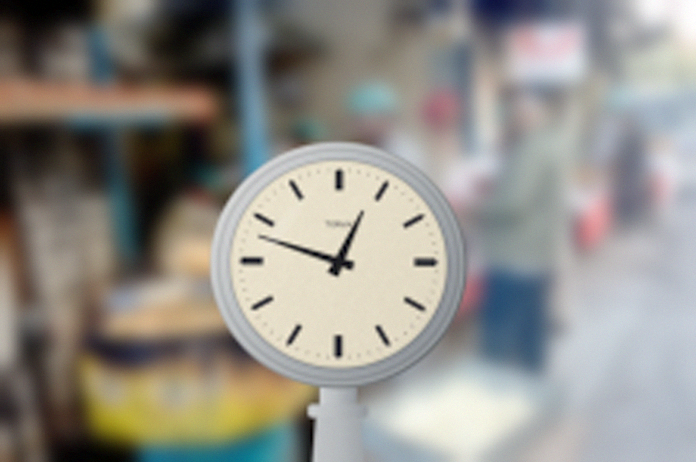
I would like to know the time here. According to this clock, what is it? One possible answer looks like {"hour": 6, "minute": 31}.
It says {"hour": 12, "minute": 48}
